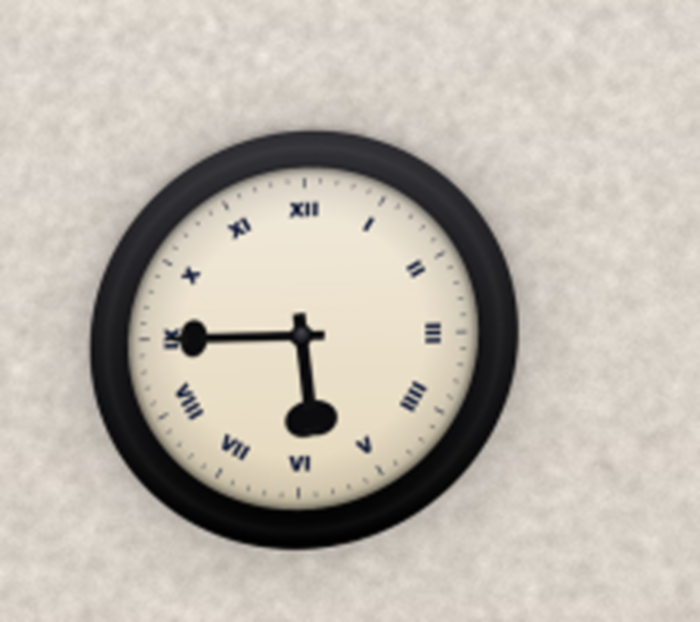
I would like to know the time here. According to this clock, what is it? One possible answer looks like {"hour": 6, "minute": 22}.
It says {"hour": 5, "minute": 45}
